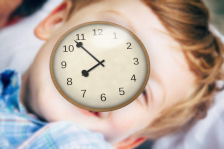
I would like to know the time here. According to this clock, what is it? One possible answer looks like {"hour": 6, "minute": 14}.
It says {"hour": 7, "minute": 53}
